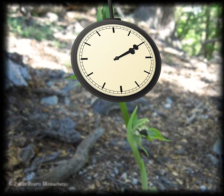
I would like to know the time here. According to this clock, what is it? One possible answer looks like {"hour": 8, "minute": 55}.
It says {"hour": 2, "minute": 10}
